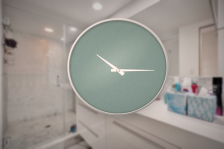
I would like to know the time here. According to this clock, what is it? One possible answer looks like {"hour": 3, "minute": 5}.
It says {"hour": 10, "minute": 15}
